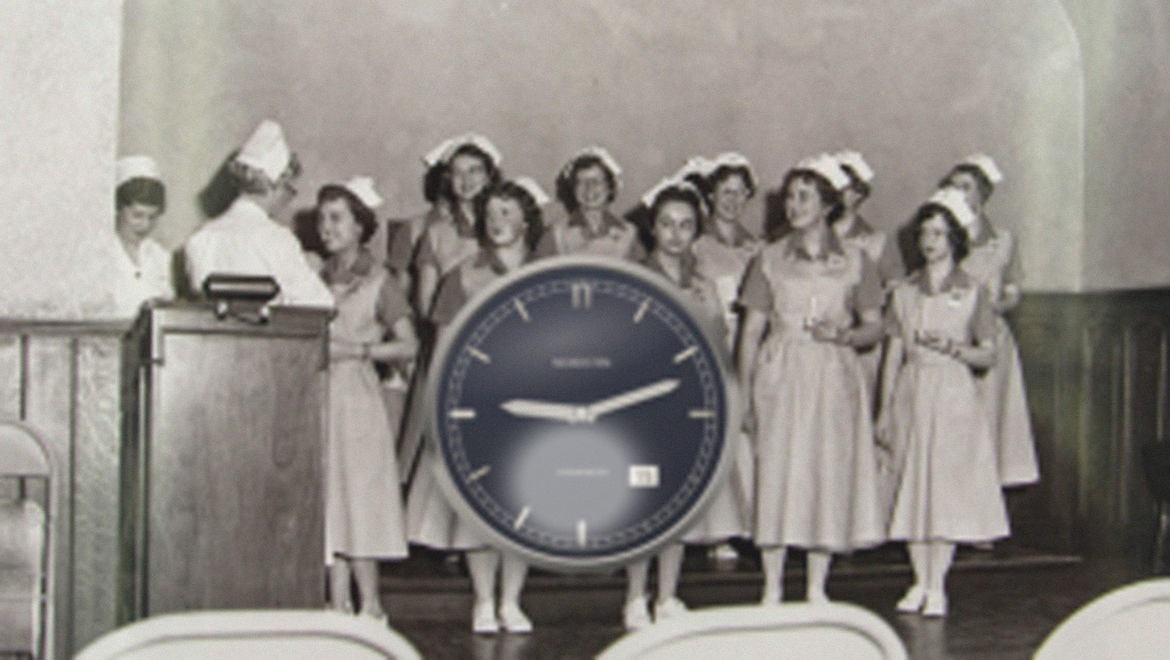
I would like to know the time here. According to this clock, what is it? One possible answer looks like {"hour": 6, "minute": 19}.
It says {"hour": 9, "minute": 12}
